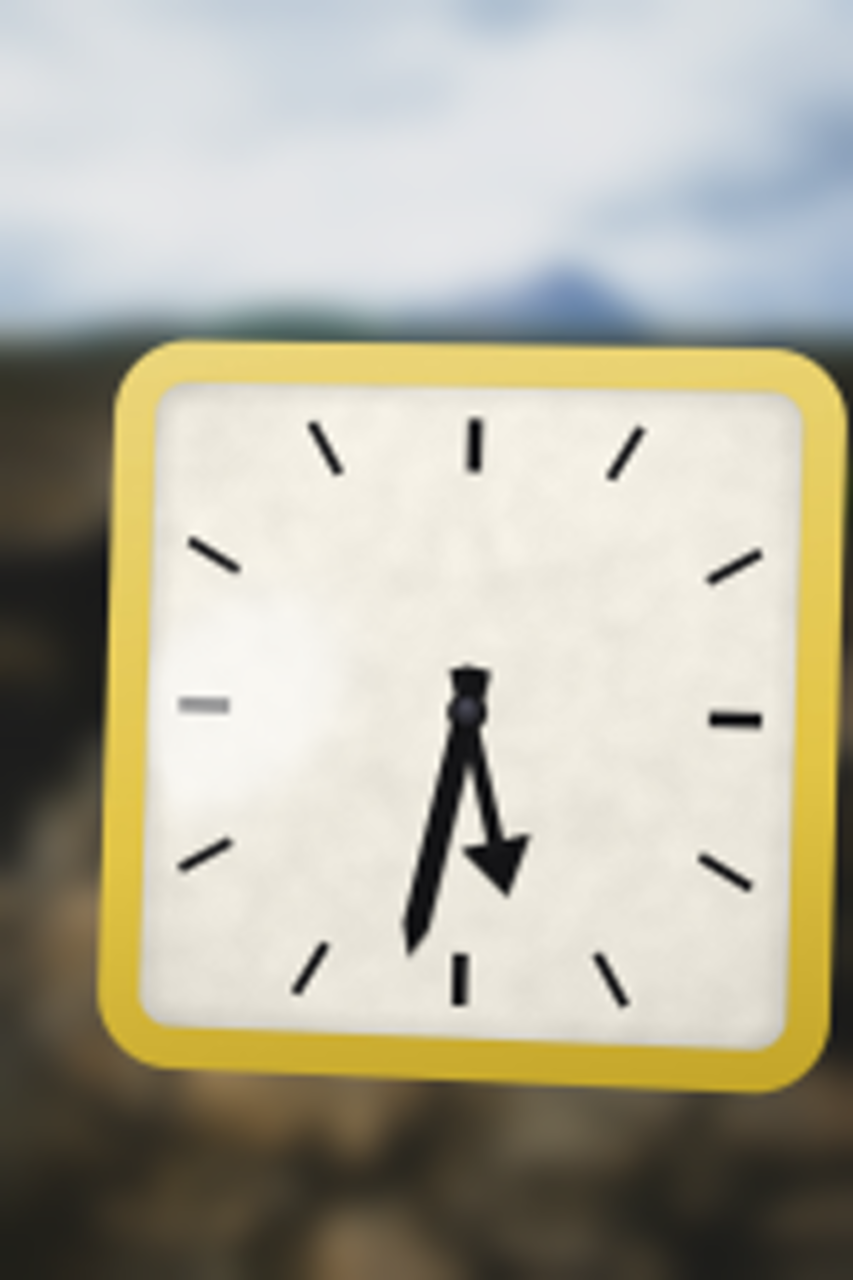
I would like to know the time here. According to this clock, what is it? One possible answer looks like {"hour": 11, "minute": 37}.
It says {"hour": 5, "minute": 32}
